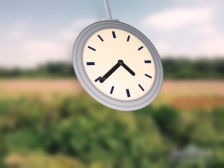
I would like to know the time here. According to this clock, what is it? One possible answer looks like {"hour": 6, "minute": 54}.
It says {"hour": 4, "minute": 39}
